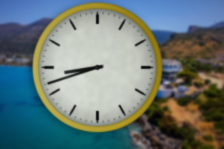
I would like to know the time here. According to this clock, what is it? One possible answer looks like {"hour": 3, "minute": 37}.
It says {"hour": 8, "minute": 42}
